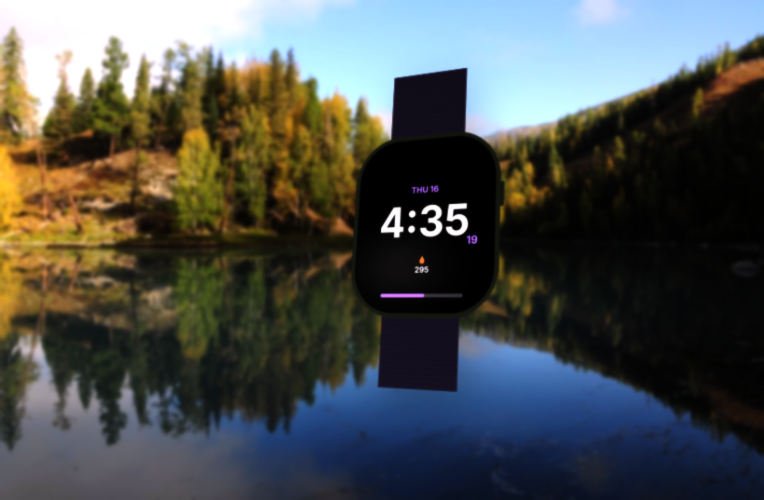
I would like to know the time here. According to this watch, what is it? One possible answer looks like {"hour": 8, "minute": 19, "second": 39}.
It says {"hour": 4, "minute": 35, "second": 19}
